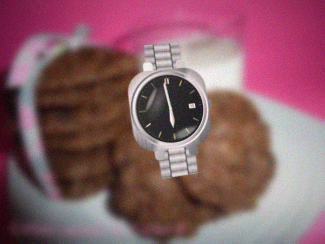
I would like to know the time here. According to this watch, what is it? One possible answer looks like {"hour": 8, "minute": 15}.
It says {"hour": 5, "minute": 59}
